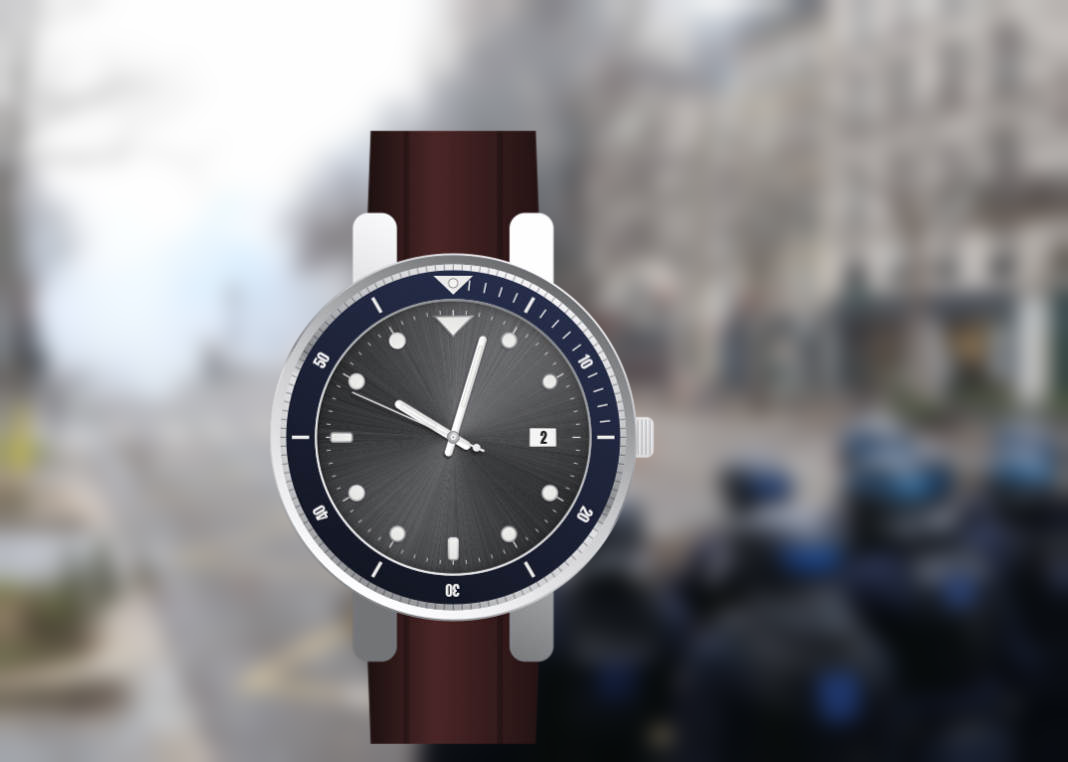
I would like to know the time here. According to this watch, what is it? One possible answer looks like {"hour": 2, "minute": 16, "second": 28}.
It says {"hour": 10, "minute": 2, "second": 49}
